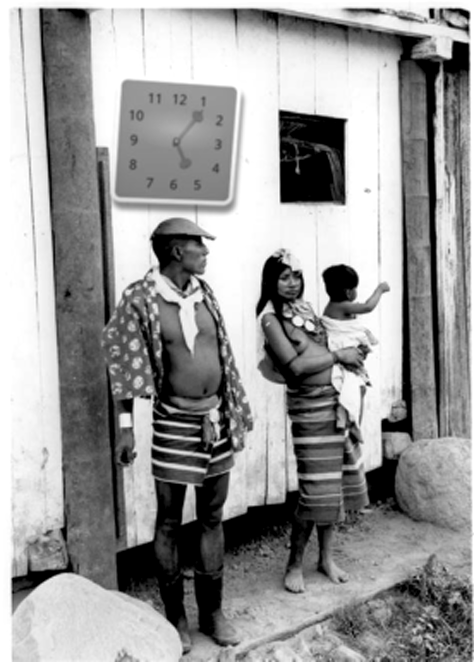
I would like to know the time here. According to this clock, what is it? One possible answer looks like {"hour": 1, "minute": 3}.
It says {"hour": 5, "minute": 6}
